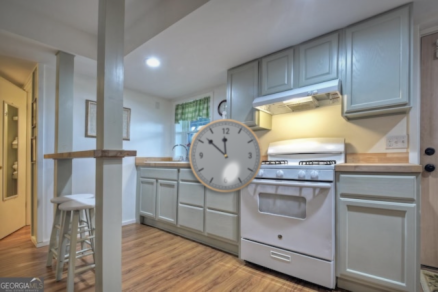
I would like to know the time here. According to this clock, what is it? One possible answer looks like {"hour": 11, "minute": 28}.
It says {"hour": 11, "minute": 52}
